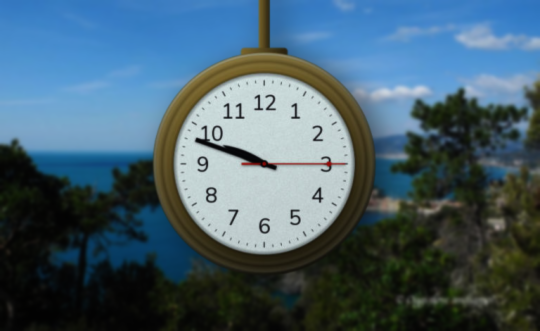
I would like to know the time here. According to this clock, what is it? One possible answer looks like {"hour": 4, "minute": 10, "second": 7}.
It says {"hour": 9, "minute": 48, "second": 15}
